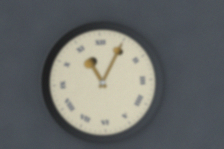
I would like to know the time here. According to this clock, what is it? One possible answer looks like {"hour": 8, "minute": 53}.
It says {"hour": 11, "minute": 5}
